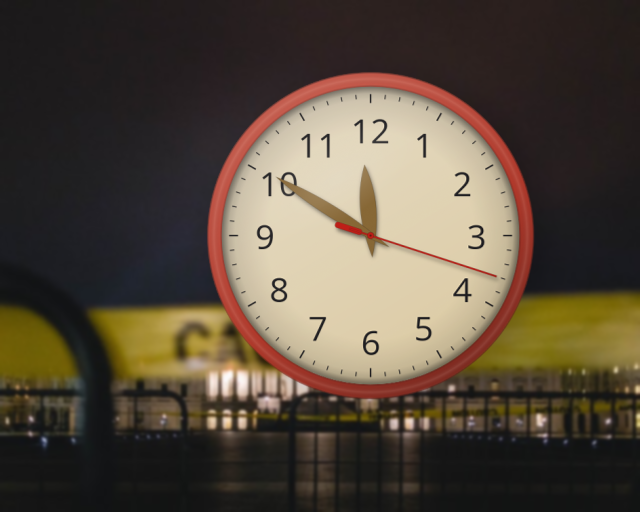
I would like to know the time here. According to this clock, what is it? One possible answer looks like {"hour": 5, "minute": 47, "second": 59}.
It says {"hour": 11, "minute": 50, "second": 18}
